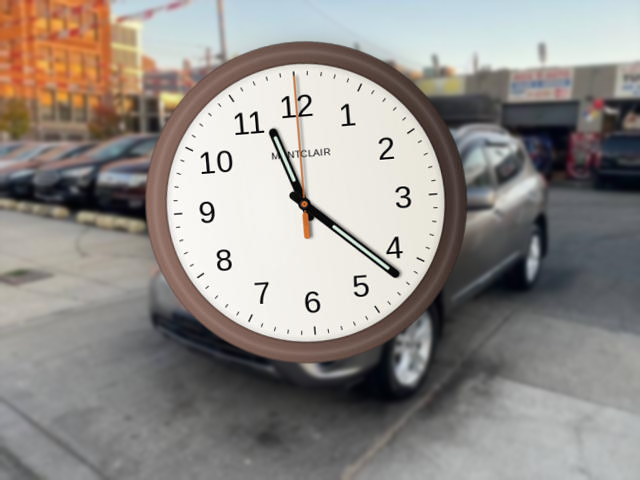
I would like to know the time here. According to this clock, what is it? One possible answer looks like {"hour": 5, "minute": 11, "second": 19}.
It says {"hour": 11, "minute": 22, "second": 0}
